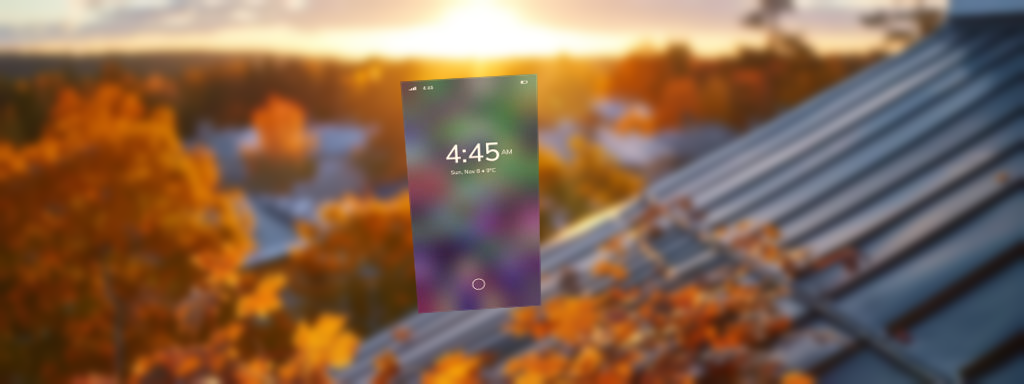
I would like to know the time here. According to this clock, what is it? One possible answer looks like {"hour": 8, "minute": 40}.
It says {"hour": 4, "minute": 45}
